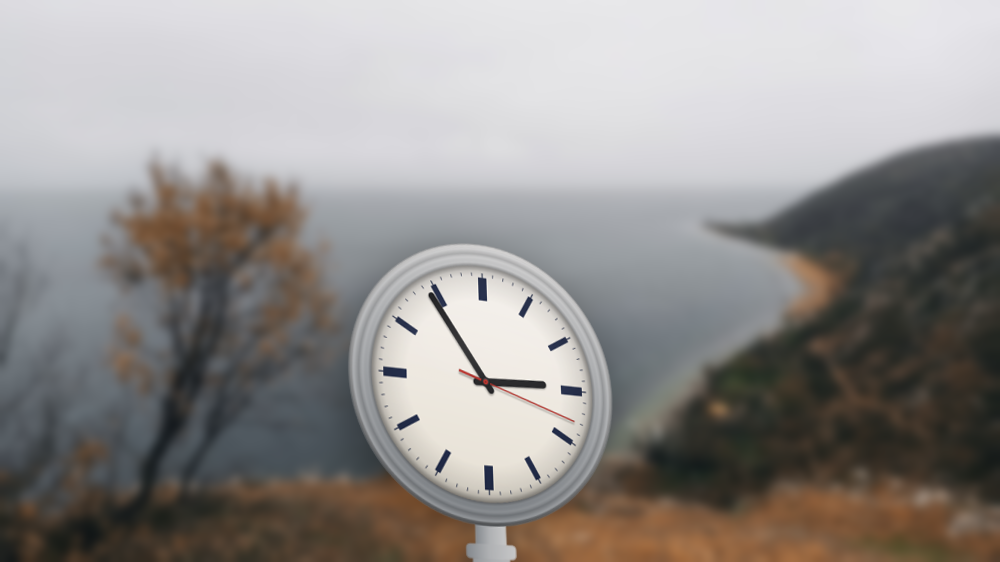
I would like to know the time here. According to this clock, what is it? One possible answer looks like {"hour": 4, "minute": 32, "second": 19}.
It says {"hour": 2, "minute": 54, "second": 18}
